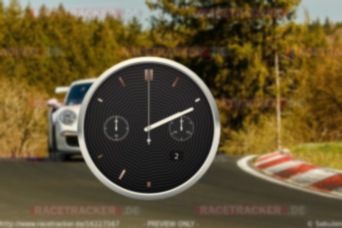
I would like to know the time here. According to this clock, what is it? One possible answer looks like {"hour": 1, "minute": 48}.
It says {"hour": 2, "minute": 11}
